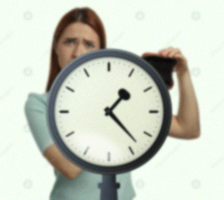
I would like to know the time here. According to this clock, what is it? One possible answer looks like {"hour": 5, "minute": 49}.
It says {"hour": 1, "minute": 23}
